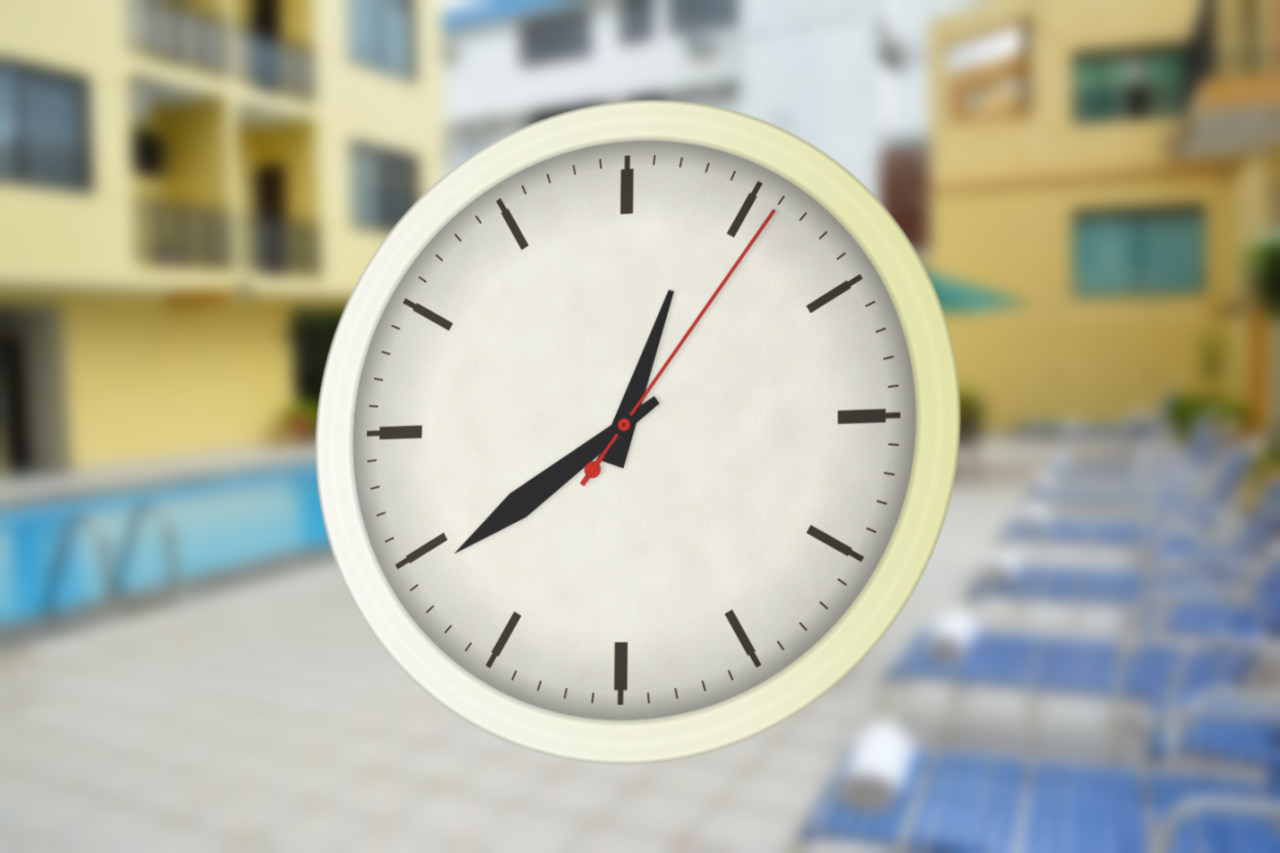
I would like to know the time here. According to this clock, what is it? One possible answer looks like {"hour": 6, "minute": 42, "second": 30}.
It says {"hour": 12, "minute": 39, "second": 6}
